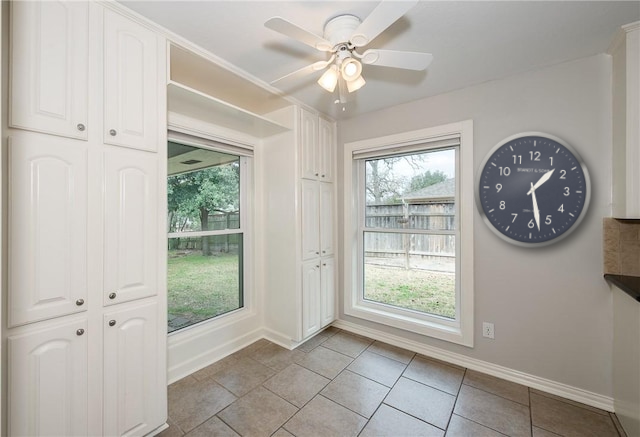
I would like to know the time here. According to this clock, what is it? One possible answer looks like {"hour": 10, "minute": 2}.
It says {"hour": 1, "minute": 28}
